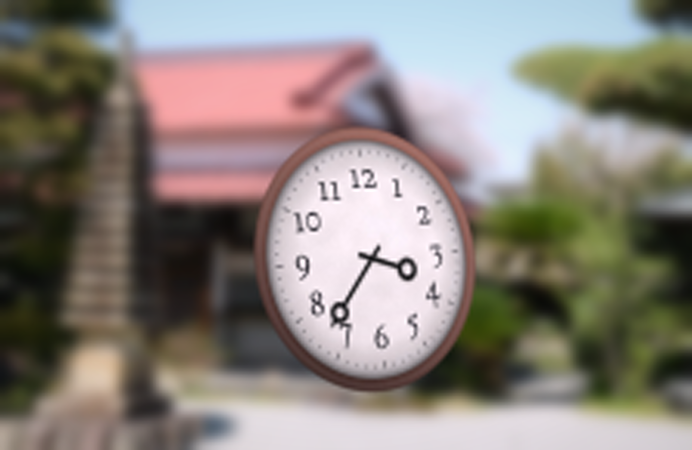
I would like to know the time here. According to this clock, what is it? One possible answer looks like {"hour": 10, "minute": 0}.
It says {"hour": 3, "minute": 37}
